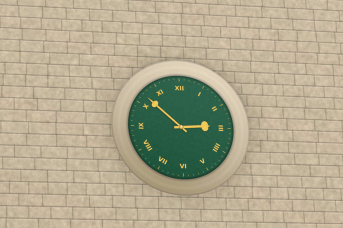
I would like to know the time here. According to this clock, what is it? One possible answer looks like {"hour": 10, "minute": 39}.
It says {"hour": 2, "minute": 52}
